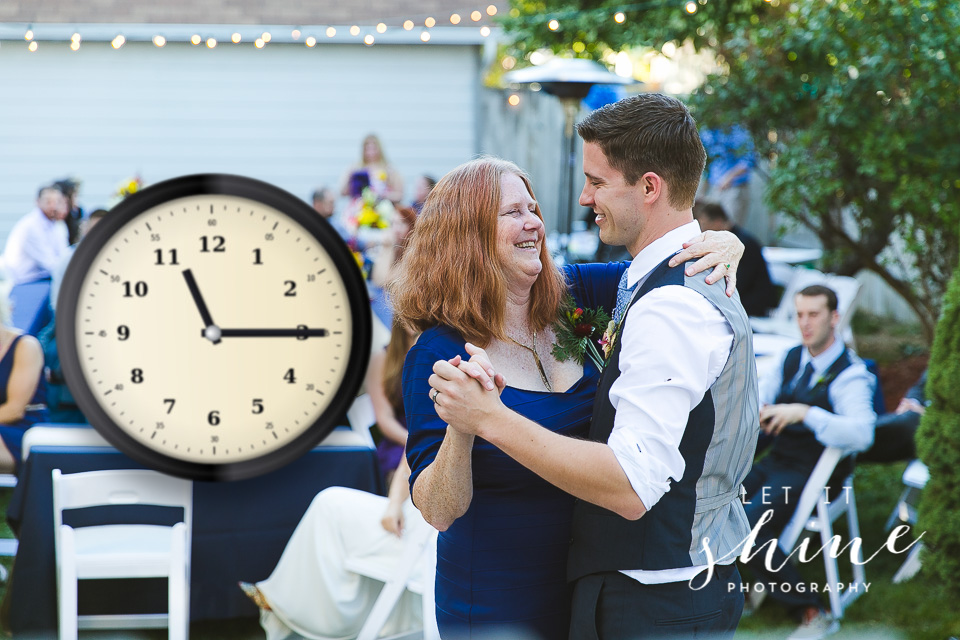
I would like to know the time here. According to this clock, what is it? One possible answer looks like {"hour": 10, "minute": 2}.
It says {"hour": 11, "minute": 15}
